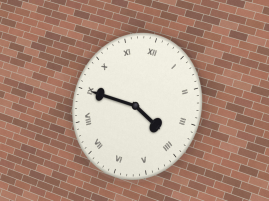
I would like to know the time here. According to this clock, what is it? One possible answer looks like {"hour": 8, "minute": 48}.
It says {"hour": 3, "minute": 45}
